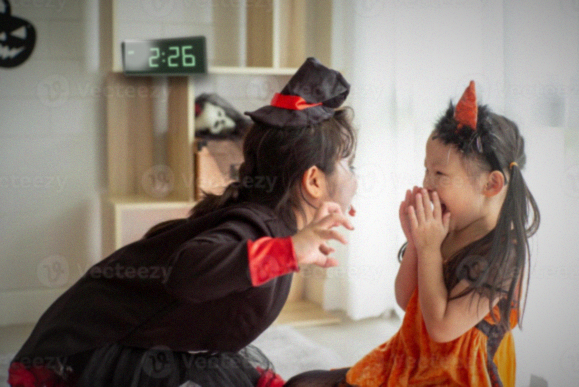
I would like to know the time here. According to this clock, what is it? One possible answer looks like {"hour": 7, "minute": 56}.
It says {"hour": 2, "minute": 26}
